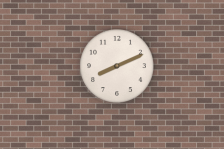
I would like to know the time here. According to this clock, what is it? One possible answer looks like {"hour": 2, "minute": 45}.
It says {"hour": 8, "minute": 11}
